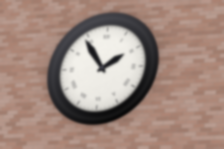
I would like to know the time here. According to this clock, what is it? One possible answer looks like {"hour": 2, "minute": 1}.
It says {"hour": 1, "minute": 54}
